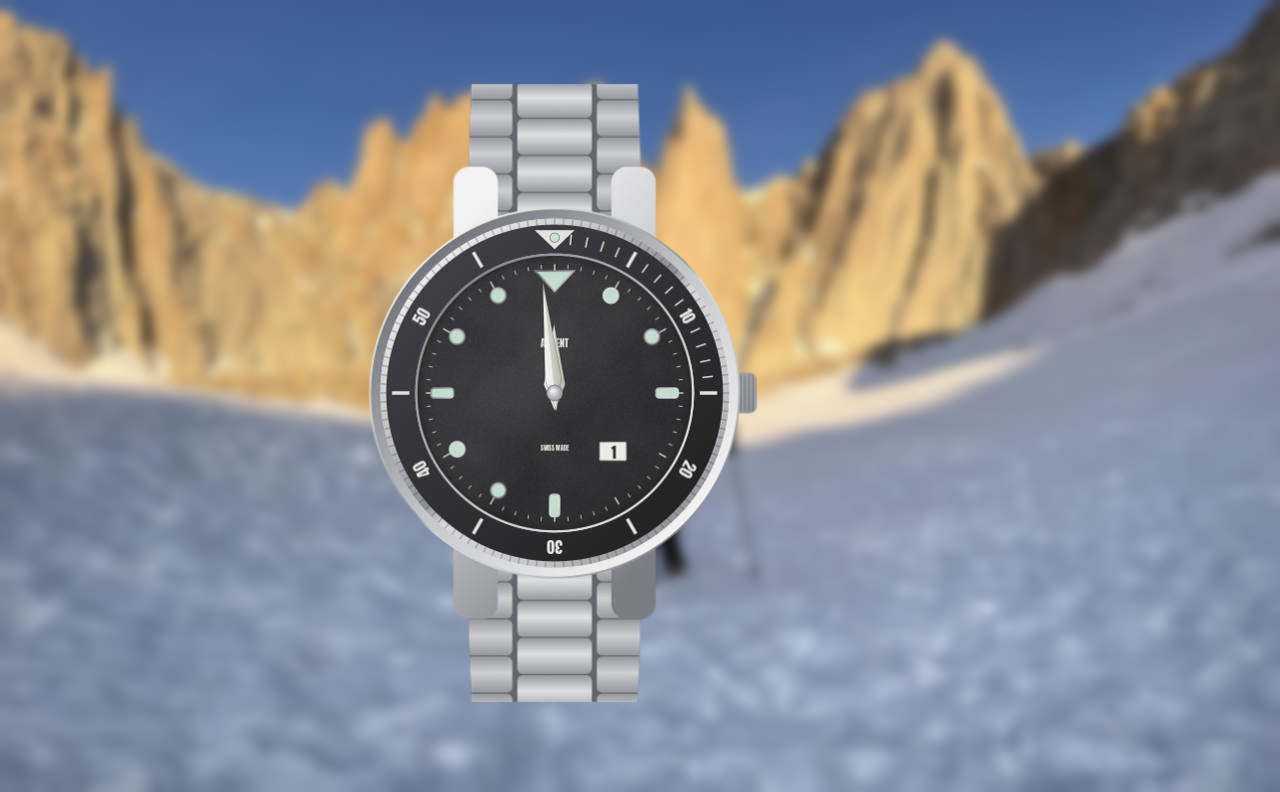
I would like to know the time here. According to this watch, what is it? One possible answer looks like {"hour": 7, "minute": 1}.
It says {"hour": 11, "minute": 59}
